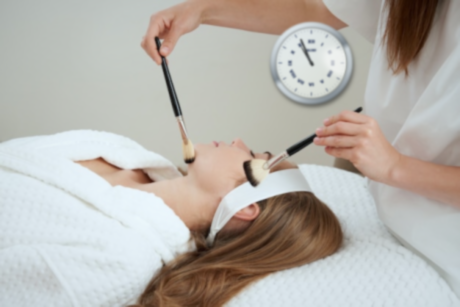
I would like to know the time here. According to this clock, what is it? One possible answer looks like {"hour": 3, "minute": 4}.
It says {"hour": 10, "minute": 56}
